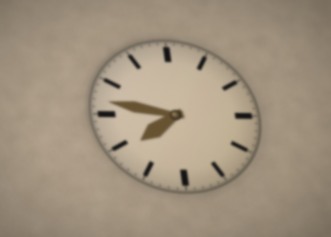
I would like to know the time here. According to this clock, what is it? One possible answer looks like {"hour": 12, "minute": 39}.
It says {"hour": 7, "minute": 47}
